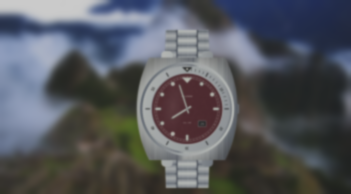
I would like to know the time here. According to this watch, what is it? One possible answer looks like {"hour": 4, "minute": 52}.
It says {"hour": 7, "minute": 57}
